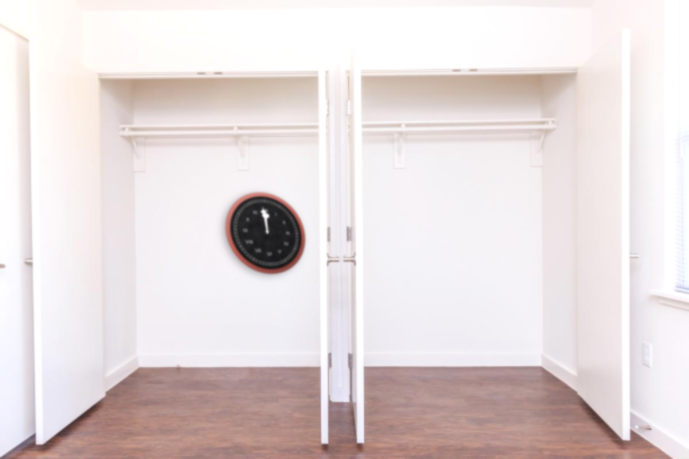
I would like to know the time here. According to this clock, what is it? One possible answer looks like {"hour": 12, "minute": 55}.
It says {"hour": 11, "minute": 59}
